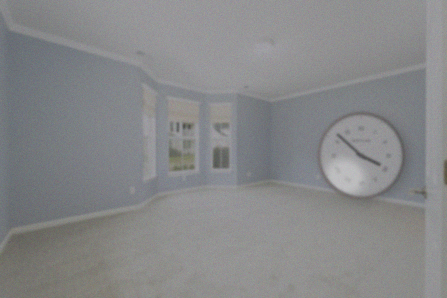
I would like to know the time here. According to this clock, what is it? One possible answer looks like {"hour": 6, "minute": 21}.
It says {"hour": 3, "minute": 52}
